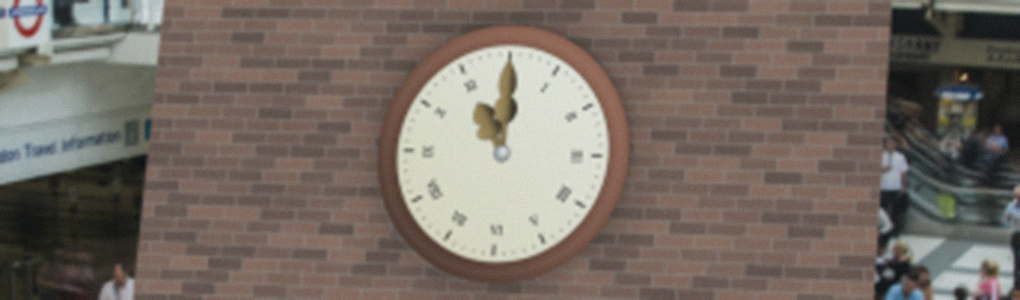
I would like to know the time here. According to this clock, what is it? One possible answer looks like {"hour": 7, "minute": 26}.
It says {"hour": 11, "minute": 0}
